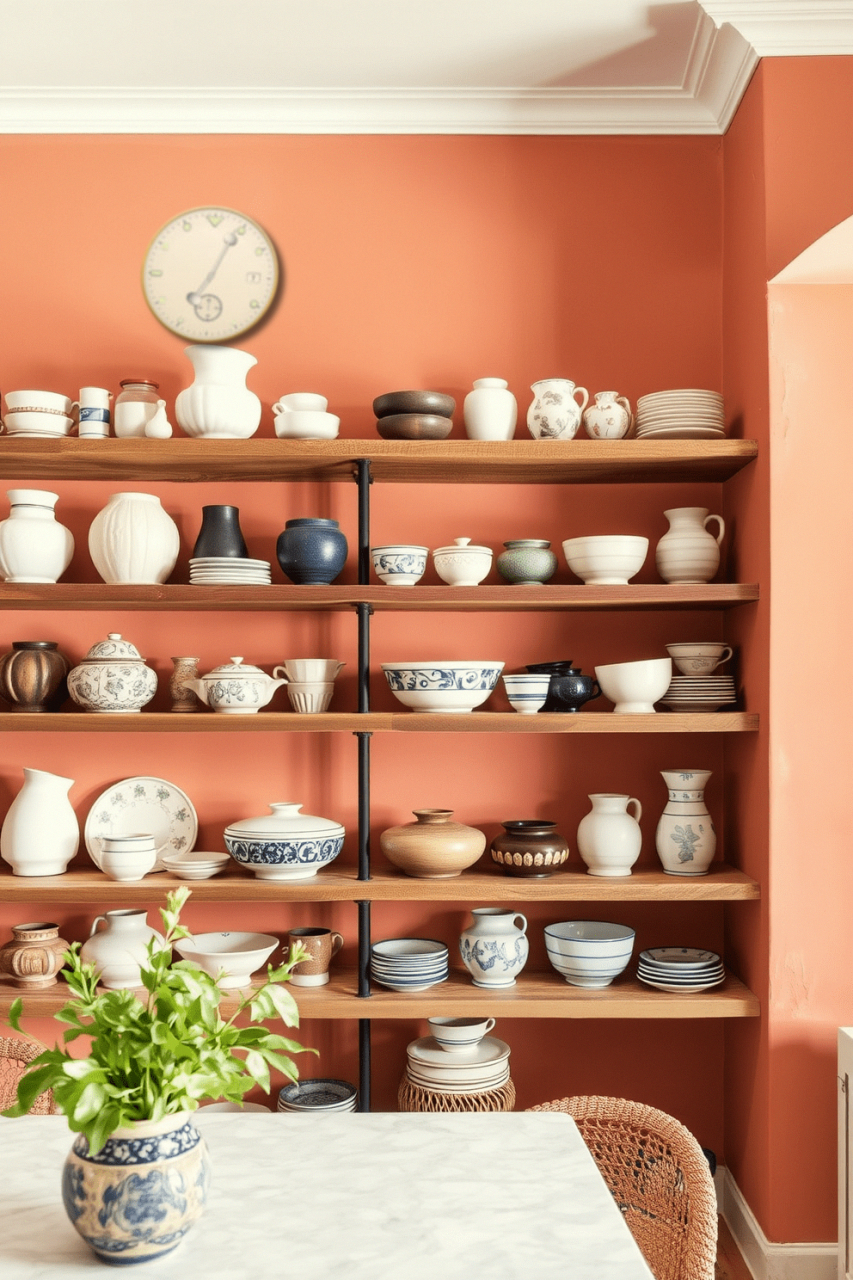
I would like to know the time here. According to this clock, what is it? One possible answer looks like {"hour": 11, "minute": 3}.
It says {"hour": 7, "minute": 4}
